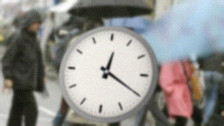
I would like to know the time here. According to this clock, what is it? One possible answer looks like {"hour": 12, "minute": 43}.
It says {"hour": 12, "minute": 20}
